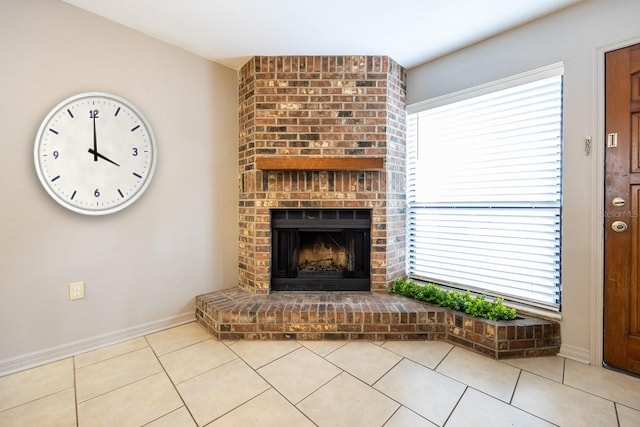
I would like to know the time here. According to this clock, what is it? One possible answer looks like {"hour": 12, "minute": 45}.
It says {"hour": 4, "minute": 0}
